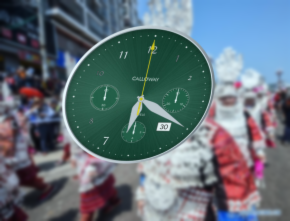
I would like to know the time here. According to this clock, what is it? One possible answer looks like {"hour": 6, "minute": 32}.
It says {"hour": 6, "minute": 20}
